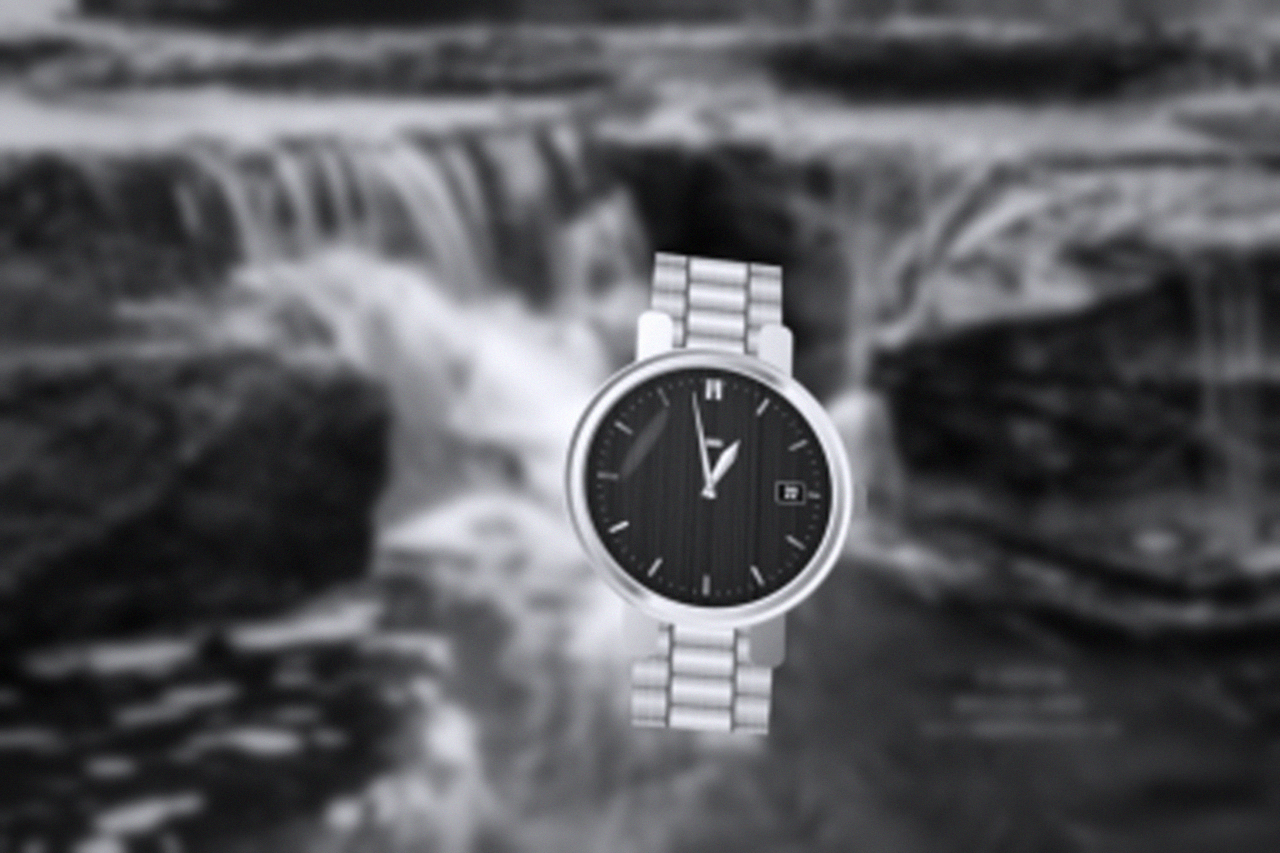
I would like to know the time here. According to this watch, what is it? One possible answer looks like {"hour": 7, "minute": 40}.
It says {"hour": 12, "minute": 58}
